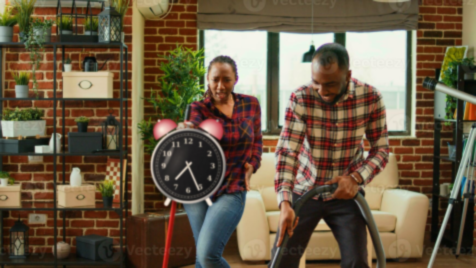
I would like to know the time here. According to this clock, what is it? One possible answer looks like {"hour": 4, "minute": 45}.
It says {"hour": 7, "minute": 26}
